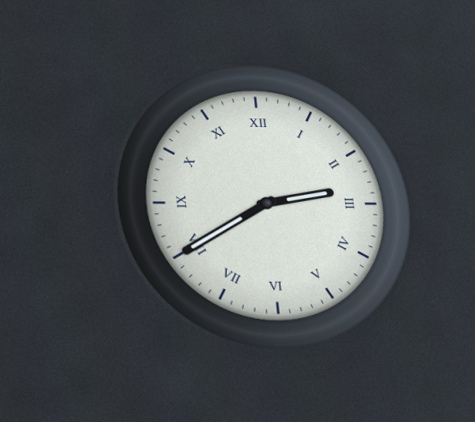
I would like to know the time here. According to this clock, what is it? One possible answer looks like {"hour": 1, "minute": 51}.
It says {"hour": 2, "minute": 40}
